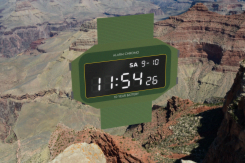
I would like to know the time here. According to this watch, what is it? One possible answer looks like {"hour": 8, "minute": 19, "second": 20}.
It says {"hour": 11, "minute": 54, "second": 26}
